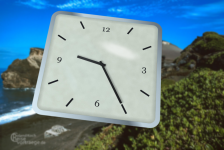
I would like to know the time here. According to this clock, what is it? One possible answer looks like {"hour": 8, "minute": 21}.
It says {"hour": 9, "minute": 25}
